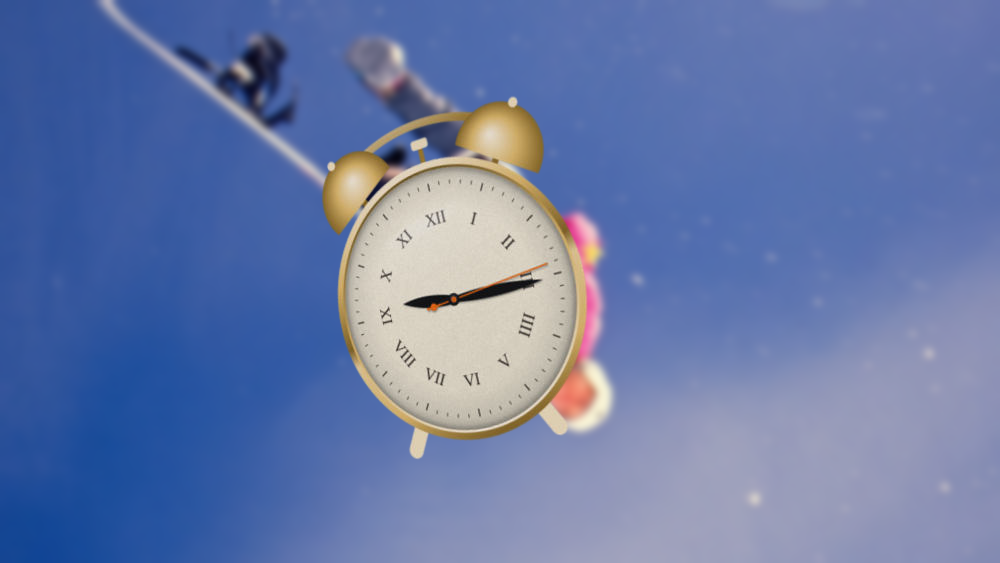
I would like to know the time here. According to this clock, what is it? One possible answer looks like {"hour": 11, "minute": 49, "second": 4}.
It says {"hour": 9, "minute": 15, "second": 14}
